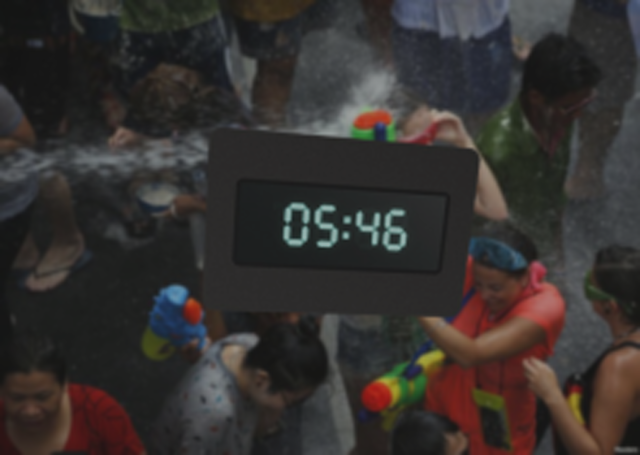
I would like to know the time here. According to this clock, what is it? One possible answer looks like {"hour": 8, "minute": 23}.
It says {"hour": 5, "minute": 46}
